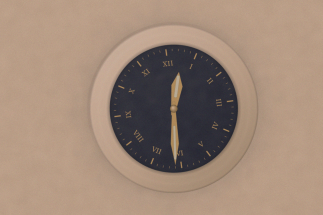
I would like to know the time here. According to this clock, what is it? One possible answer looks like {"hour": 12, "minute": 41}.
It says {"hour": 12, "minute": 31}
